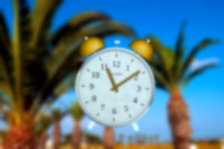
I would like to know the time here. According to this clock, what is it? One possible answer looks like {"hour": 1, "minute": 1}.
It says {"hour": 11, "minute": 9}
